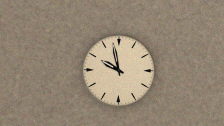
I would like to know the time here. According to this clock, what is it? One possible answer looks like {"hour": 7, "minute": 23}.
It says {"hour": 9, "minute": 58}
